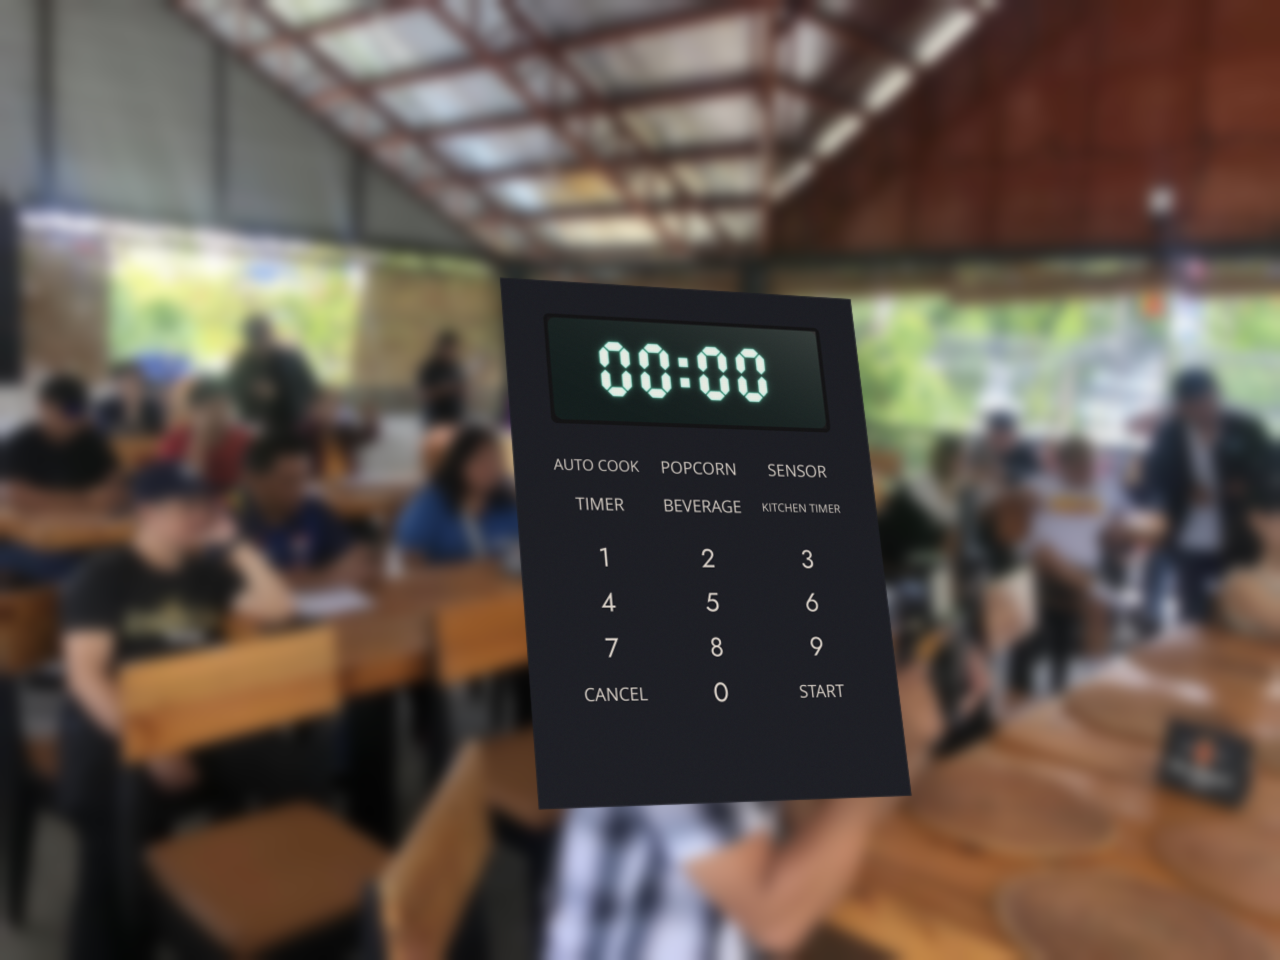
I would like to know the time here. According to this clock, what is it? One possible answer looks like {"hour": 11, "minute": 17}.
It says {"hour": 0, "minute": 0}
